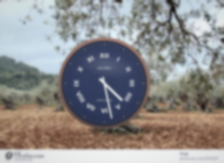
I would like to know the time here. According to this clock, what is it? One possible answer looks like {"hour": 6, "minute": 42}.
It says {"hour": 4, "minute": 28}
